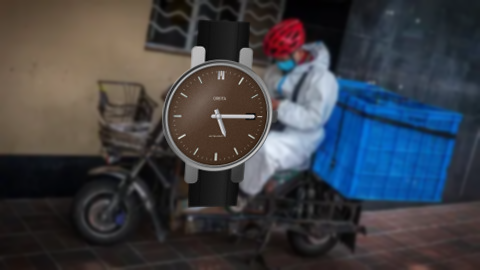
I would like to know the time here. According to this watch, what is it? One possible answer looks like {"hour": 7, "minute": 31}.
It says {"hour": 5, "minute": 15}
